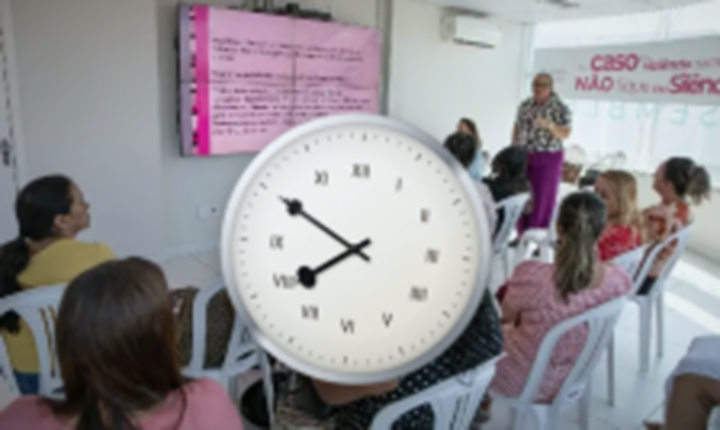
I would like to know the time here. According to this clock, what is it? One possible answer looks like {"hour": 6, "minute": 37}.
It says {"hour": 7, "minute": 50}
